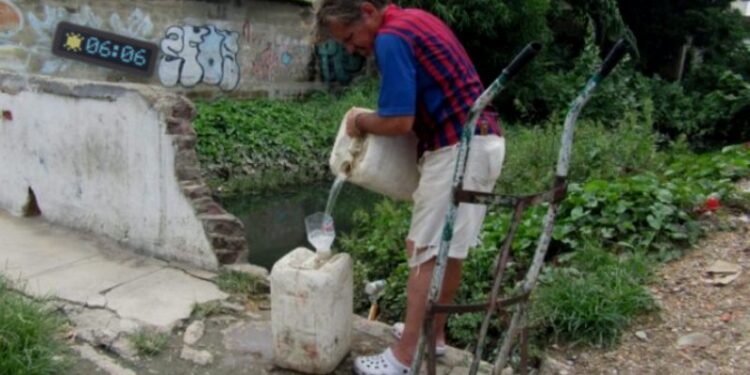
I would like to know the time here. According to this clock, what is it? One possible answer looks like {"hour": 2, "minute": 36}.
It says {"hour": 6, "minute": 6}
